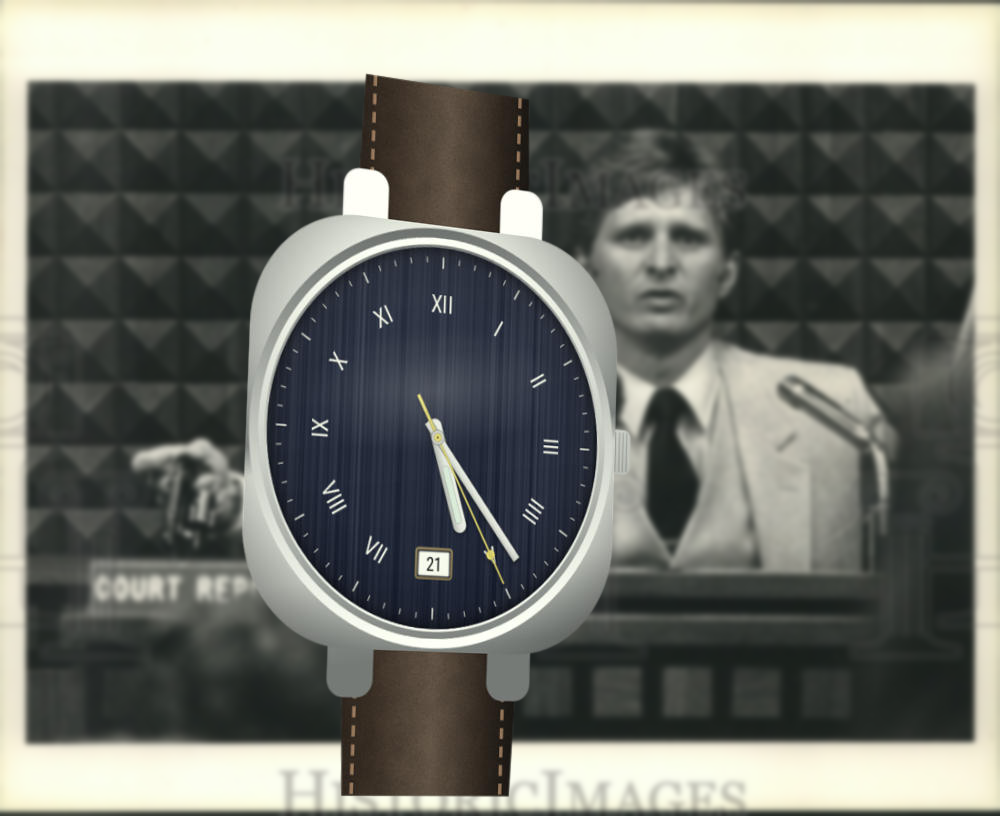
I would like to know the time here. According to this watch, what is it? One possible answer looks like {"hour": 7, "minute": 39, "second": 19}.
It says {"hour": 5, "minute": 23, "second": 25}
